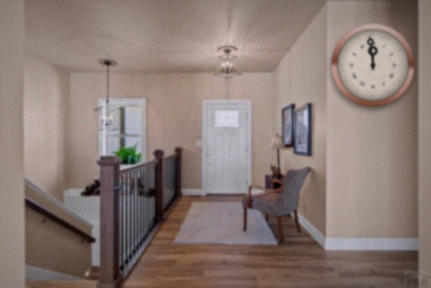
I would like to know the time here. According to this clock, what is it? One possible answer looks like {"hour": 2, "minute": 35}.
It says {"hour": 11, "minute": 59}
